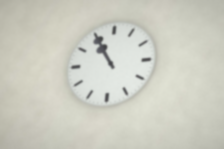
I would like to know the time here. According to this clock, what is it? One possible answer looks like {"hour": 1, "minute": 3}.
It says {"hour": 10, "minute": 55}
